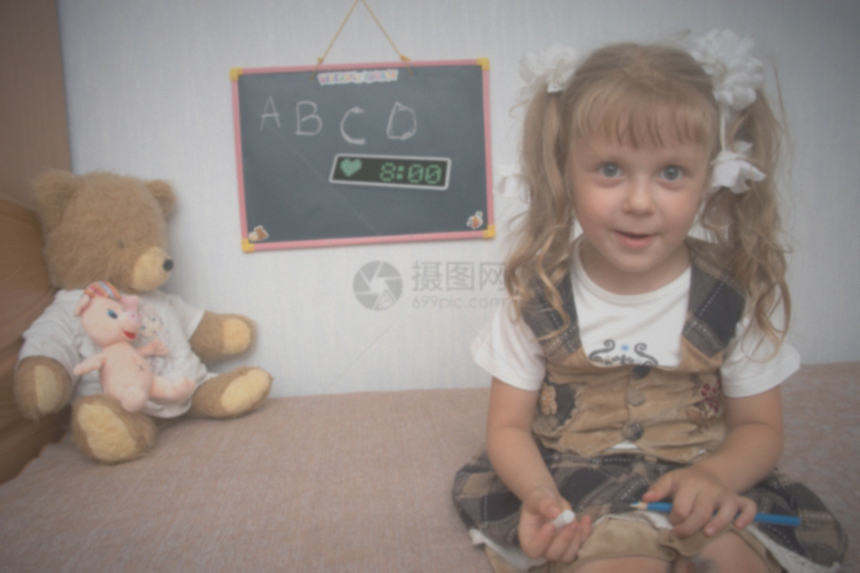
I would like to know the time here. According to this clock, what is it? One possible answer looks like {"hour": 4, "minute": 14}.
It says {"hour": 8, "minute": 0}
